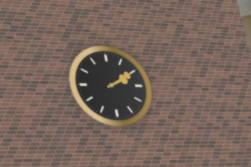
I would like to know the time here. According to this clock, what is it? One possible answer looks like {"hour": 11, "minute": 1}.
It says {"hour": 2, "minute": 10}
